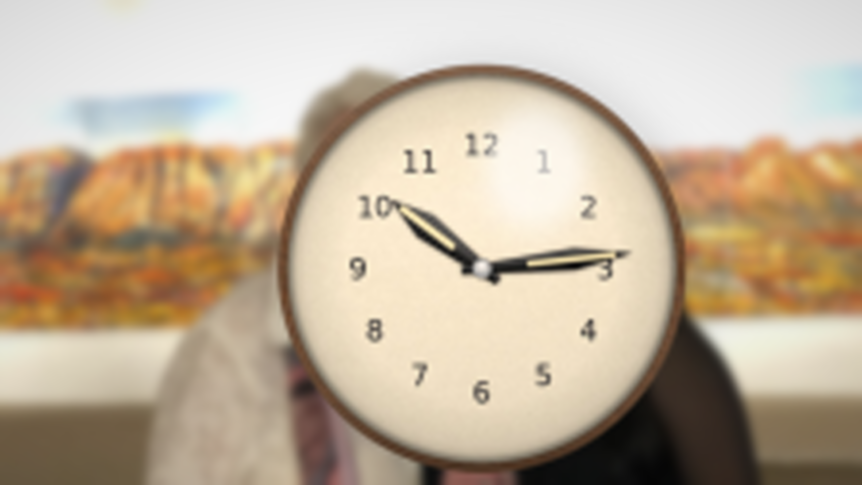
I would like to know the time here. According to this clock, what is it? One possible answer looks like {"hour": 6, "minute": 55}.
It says {"hour": 10, "minute": 14}
